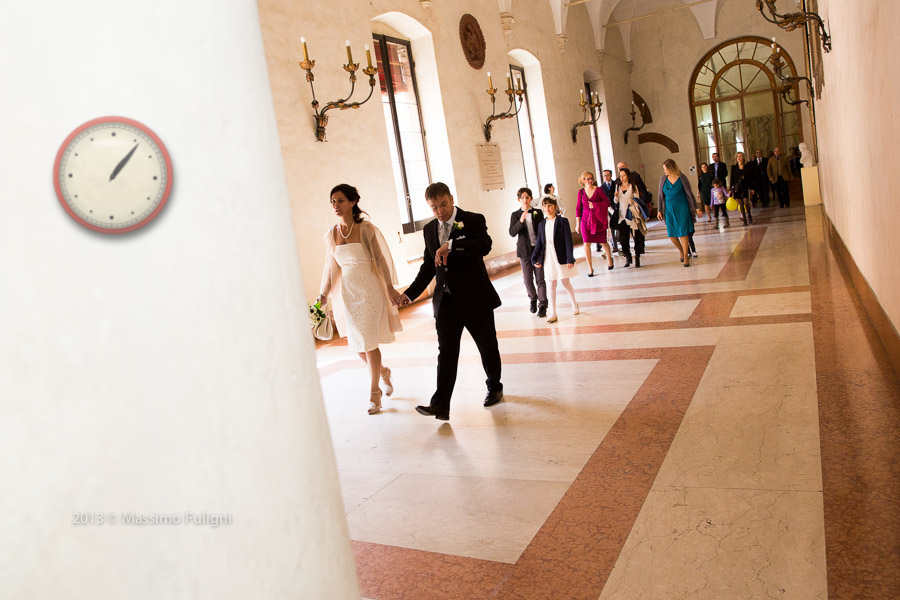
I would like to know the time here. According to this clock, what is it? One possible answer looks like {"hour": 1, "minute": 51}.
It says {"hour": 1, "minute": 6}
